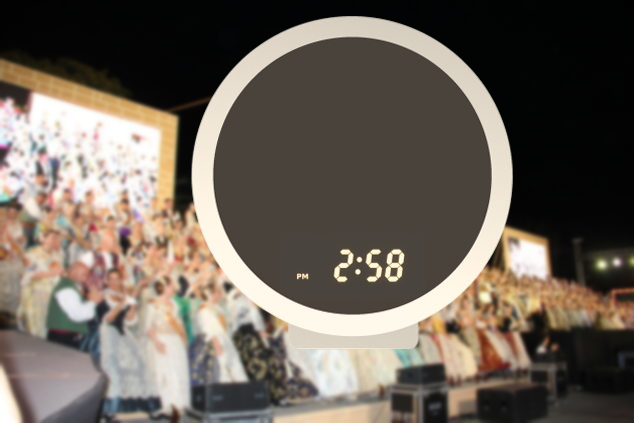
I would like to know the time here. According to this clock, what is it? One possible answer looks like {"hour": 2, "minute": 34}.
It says {"hour": 2, "minute": 58}
